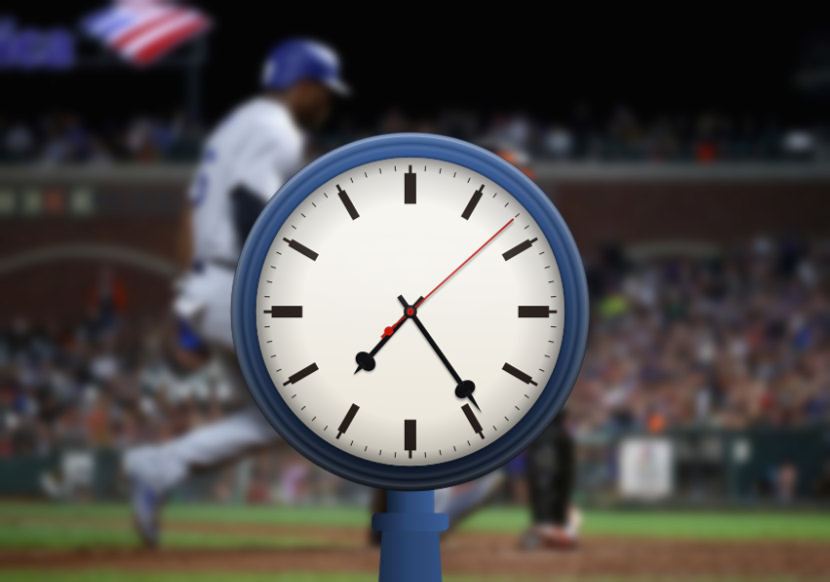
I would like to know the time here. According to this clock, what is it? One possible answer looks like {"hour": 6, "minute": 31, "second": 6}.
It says {"hour": 7, "minute": 24, "second": 8}
